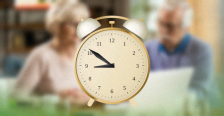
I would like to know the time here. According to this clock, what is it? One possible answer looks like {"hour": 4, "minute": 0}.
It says {"hour": 8, "minute": 51}
